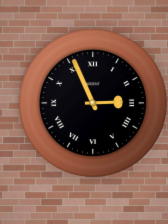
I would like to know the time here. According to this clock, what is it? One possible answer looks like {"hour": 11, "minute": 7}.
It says {"hour": 2, "minute": 56}
